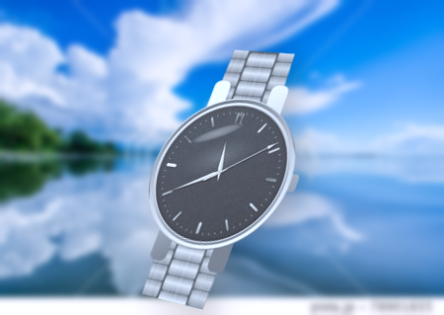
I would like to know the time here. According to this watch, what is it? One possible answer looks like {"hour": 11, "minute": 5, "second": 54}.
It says {"hour": 11, "minute": 40, "second": 9}
